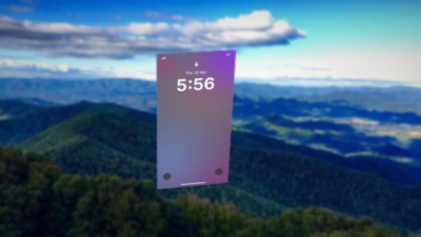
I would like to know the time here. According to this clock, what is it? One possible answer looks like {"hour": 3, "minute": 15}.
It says {"hour": 5, "minute": 56}
